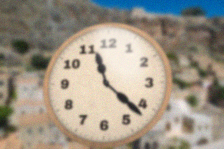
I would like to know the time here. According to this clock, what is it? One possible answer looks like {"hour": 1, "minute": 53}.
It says {"hour": 11, "minute": 22}
